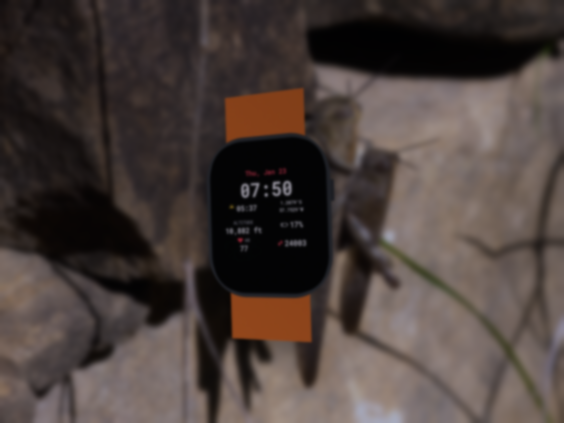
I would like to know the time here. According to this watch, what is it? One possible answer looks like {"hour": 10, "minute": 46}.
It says {"hour": 7, "minute": 50}
